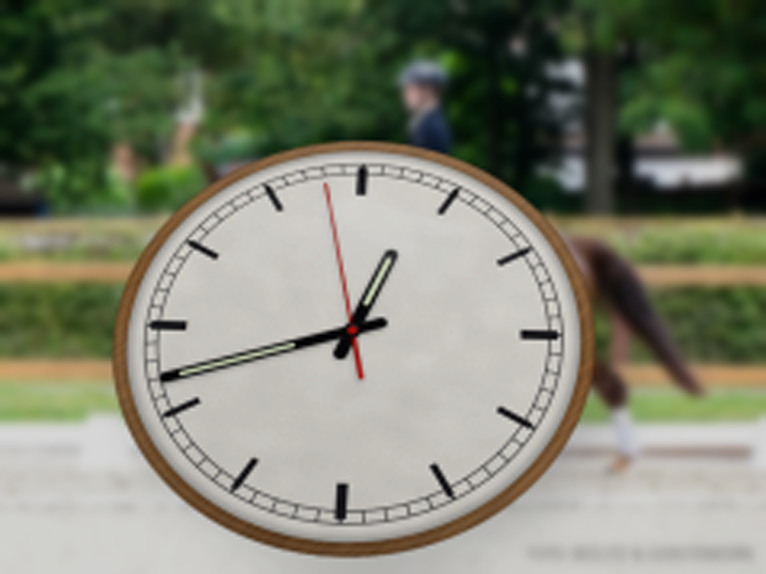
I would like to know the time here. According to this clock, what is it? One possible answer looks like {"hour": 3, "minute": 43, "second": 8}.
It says {"hour": 12, "minute": 41, "second": 58}
